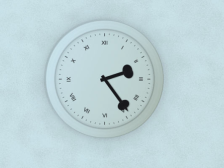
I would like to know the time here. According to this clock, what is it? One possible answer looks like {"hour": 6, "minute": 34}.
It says {"hour": 2, "minute": 24}
